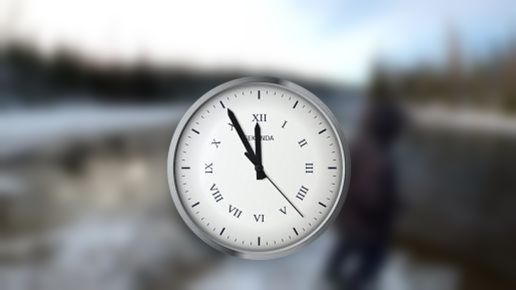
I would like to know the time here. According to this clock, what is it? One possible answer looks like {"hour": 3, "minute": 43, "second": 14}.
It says {"hour": 11, "minute": 55, "second": 23}
